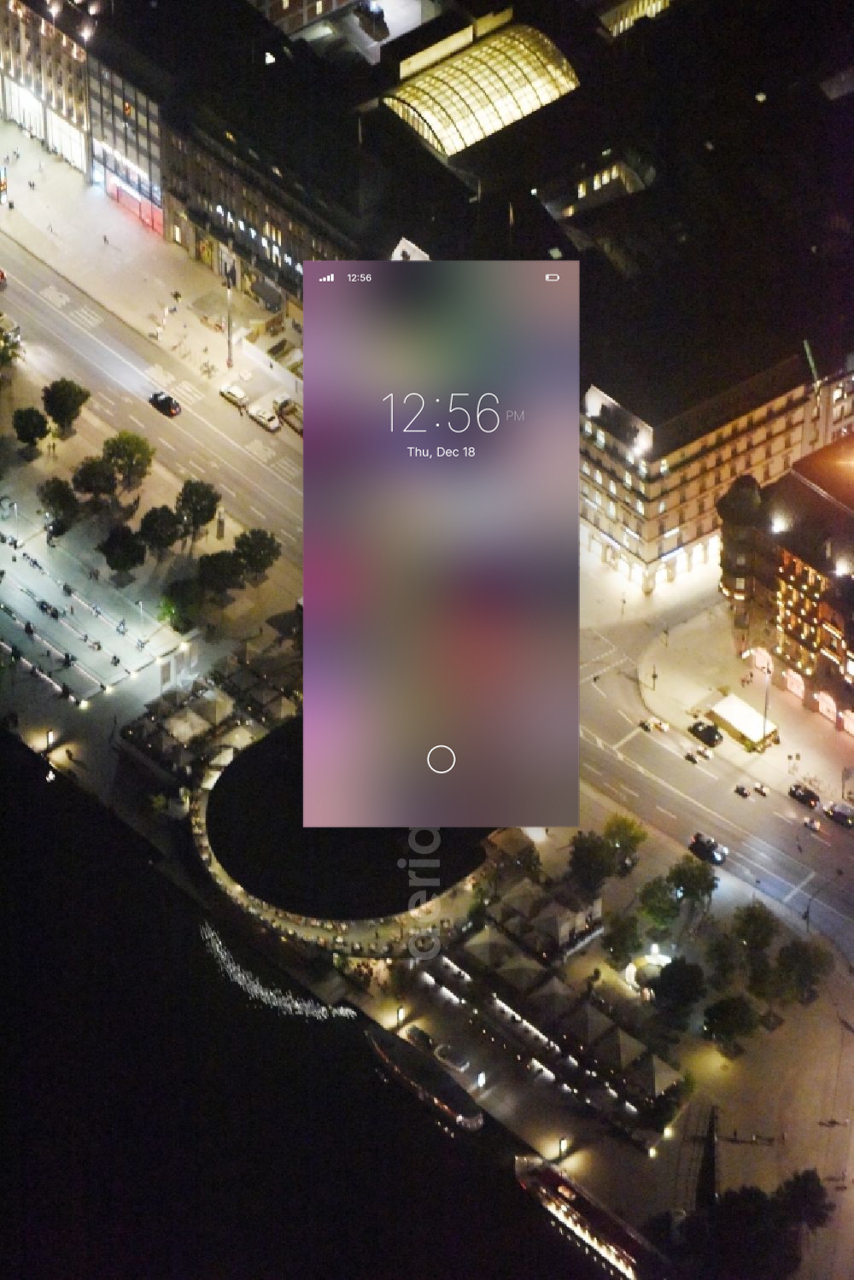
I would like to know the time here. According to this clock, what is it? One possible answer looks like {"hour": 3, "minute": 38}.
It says {"hour": 12, "minute": 56}
